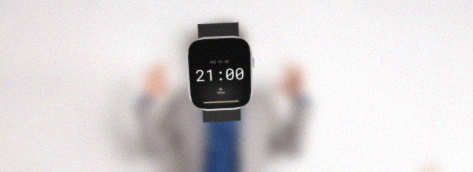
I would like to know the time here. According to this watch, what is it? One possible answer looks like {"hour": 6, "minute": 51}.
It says {"hour": 21, "minute": 0}
